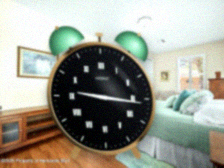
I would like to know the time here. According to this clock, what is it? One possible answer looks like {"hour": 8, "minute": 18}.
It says {"hour": 9, "minute": 16}
